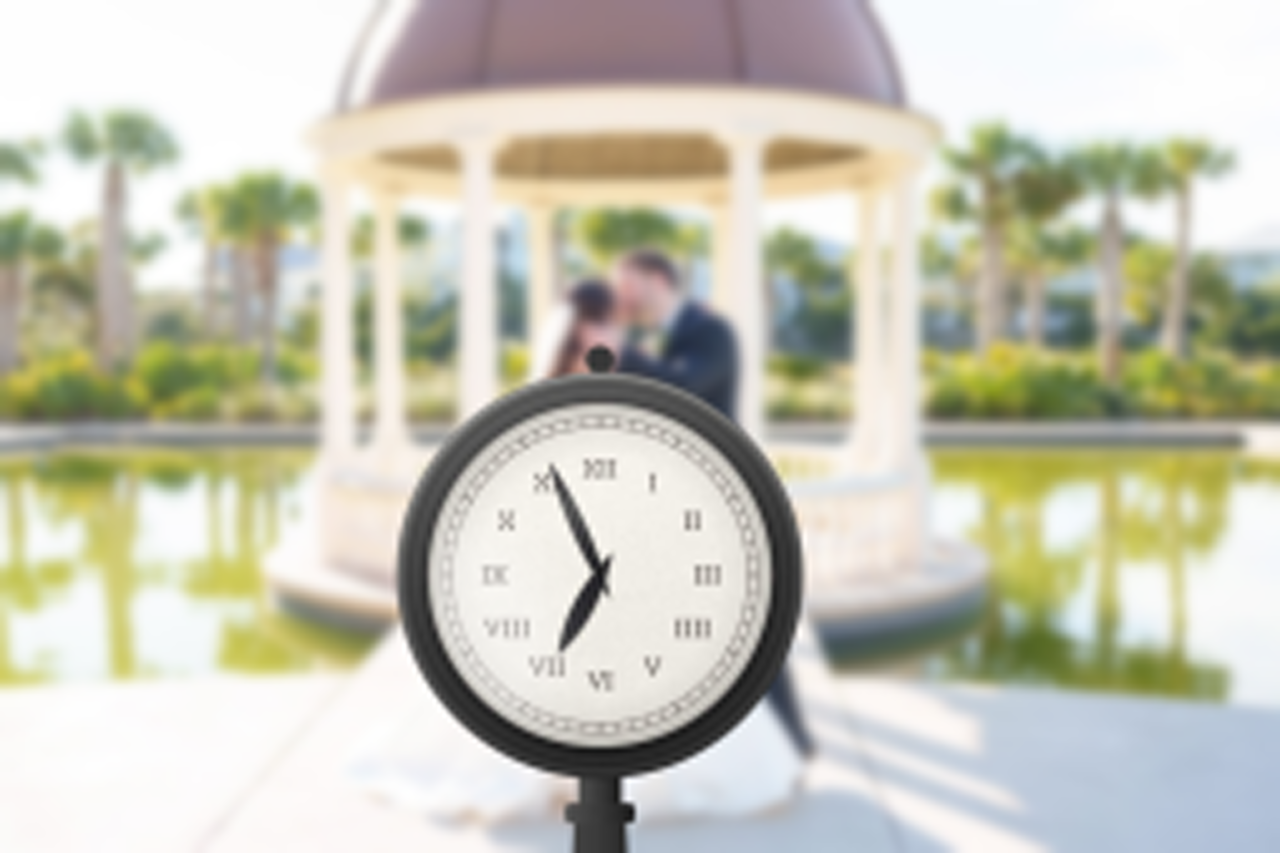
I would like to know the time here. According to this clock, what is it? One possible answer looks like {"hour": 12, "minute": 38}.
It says {"hour": 6, "minute": 56}
